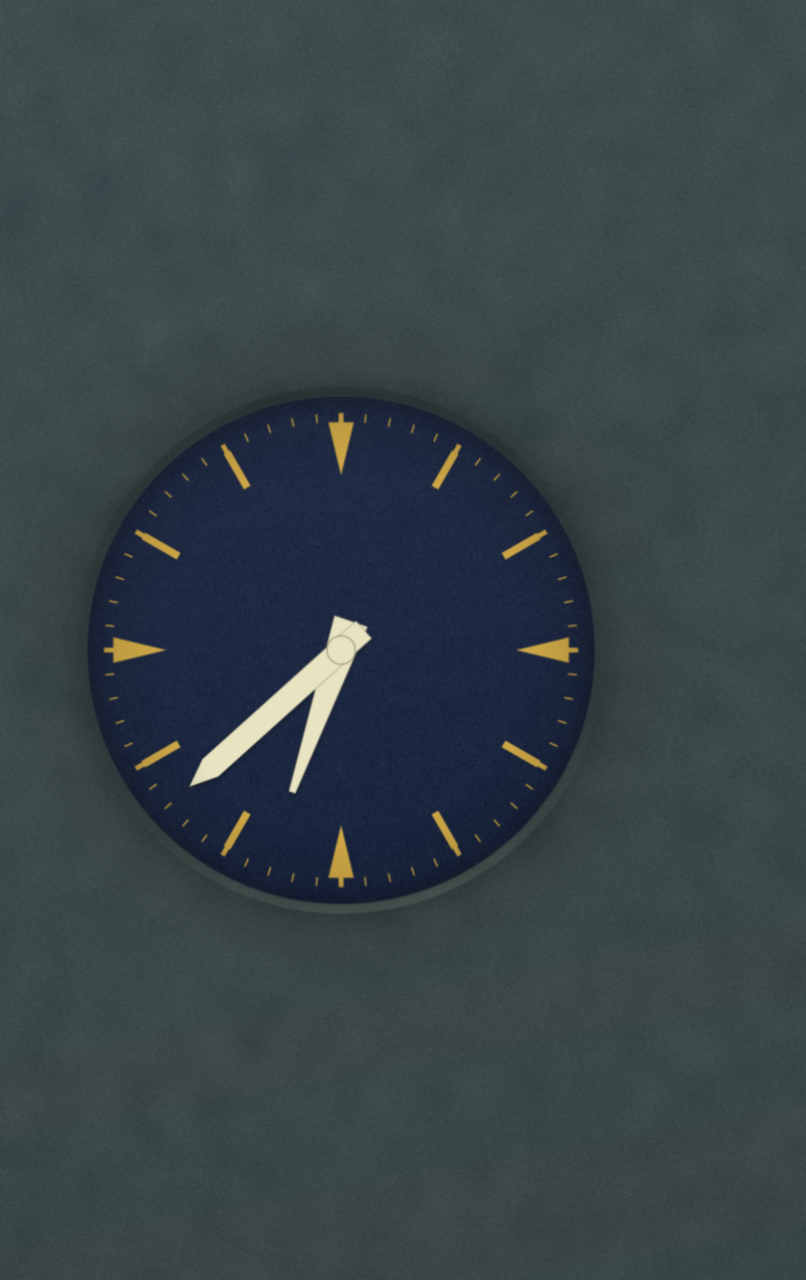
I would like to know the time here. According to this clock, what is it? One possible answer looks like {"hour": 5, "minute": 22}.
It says {"hour": 6, "minute": 38}
